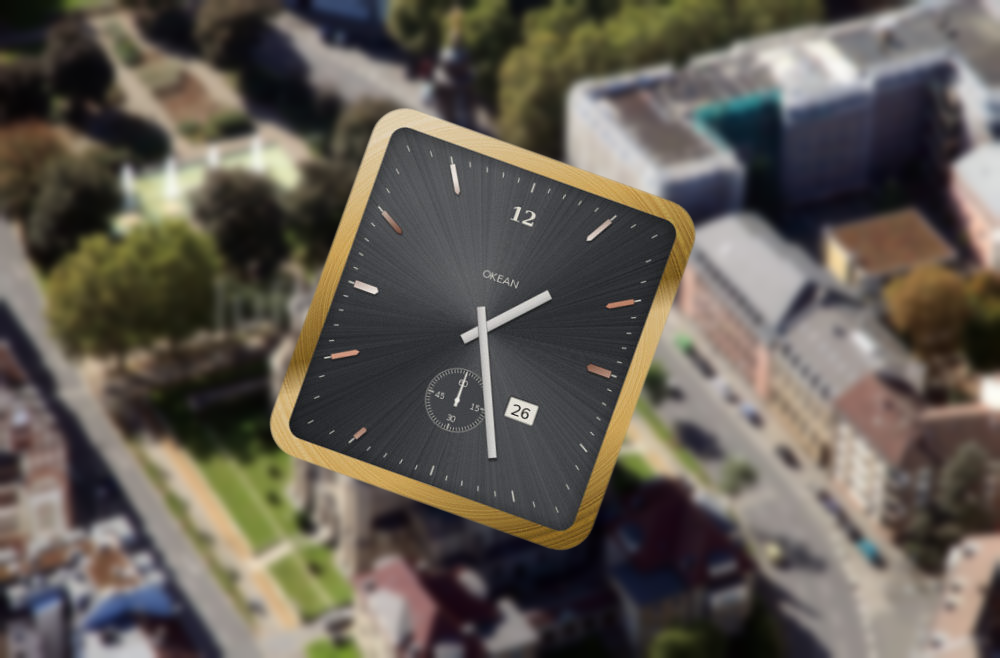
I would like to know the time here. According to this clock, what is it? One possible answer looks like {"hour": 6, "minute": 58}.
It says {"hour": 1, "minute": 26}
